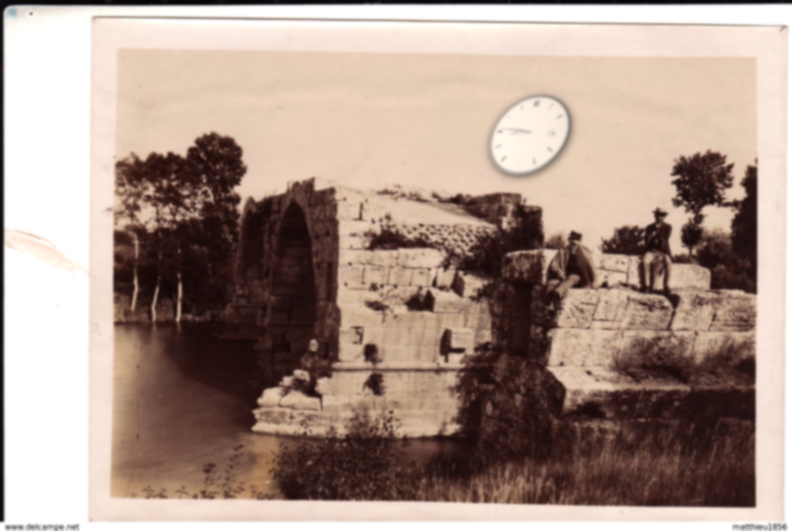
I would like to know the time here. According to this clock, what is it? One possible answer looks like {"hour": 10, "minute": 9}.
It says {"hour": 8, "minute": 46}
